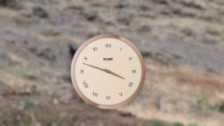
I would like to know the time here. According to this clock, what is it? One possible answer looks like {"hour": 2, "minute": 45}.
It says {"hour": 3, "minute": 48}
